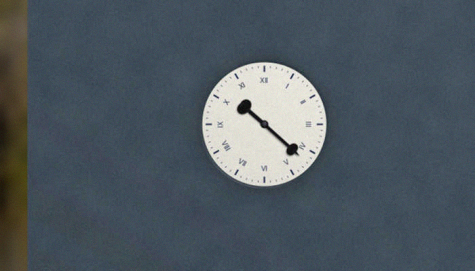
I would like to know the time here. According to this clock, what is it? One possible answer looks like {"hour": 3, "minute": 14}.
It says {"hour": 10, "minute": 22}
